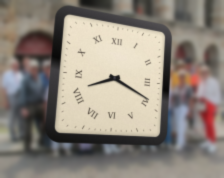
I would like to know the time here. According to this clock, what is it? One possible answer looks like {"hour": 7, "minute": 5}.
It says {"hour": 8, "minute": 19}
